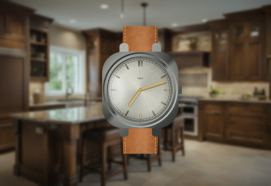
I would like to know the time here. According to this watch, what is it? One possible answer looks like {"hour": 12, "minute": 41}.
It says {"hour": 7, "minute": 12}
